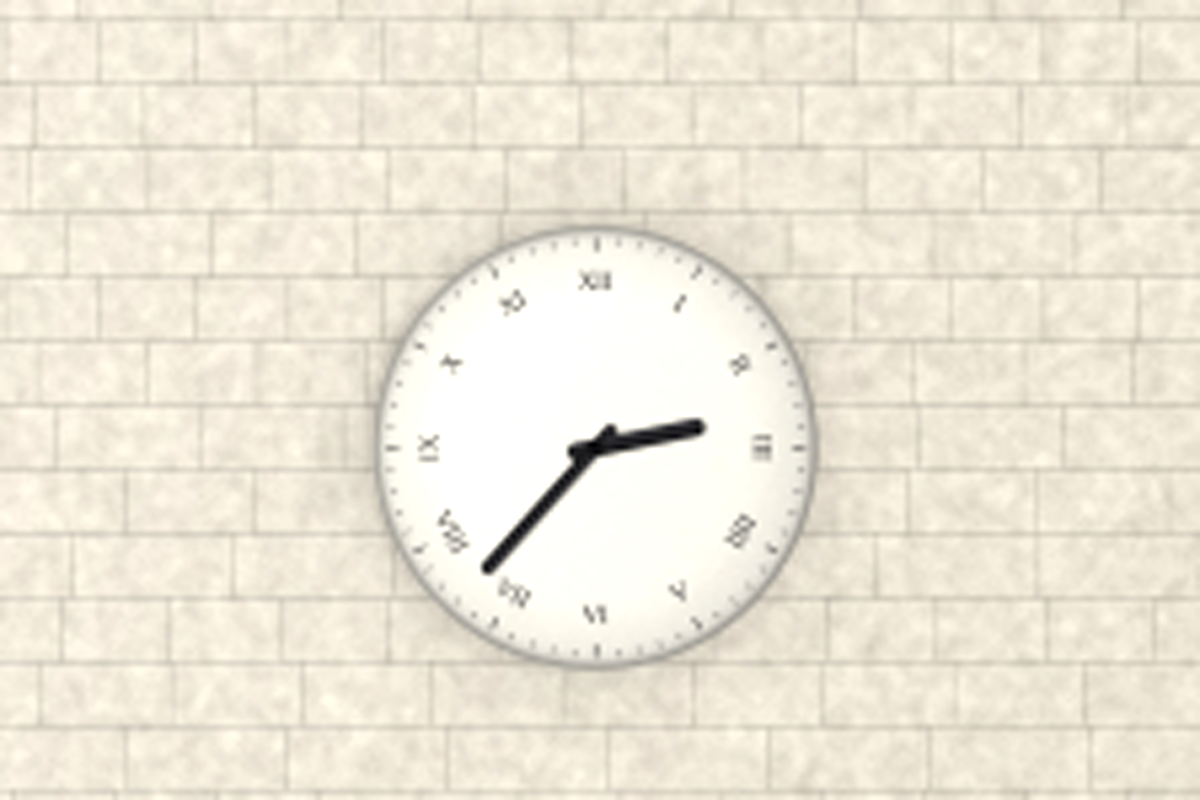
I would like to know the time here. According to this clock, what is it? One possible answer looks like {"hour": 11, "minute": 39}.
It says {"hour": 2, "minute": 37}
